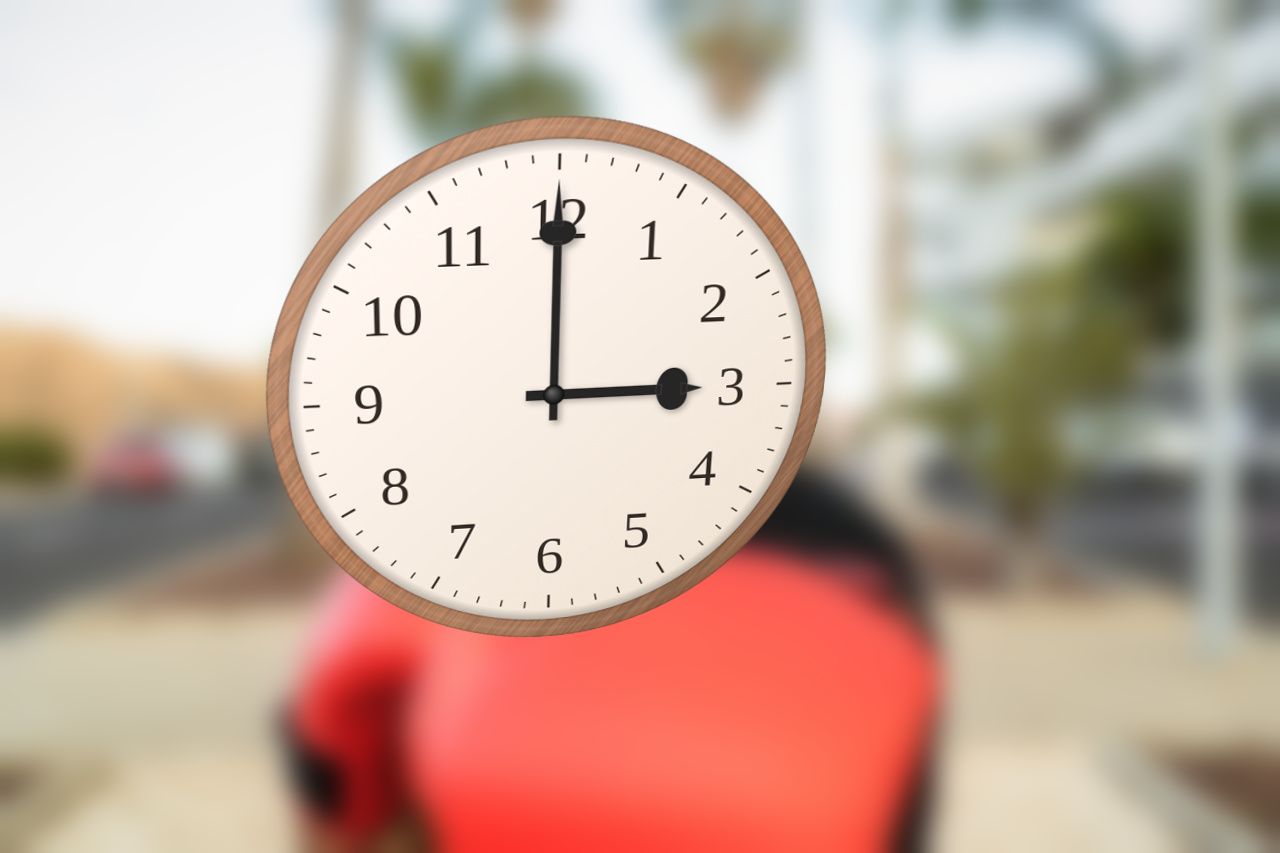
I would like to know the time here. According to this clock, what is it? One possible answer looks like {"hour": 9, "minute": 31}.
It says {"hour": 3, "minute": 0}
